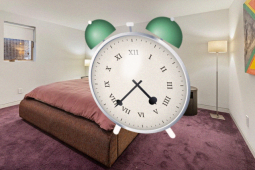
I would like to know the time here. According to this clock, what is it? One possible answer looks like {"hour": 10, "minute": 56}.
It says {"hour": 4, "minute": 38}
